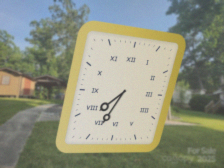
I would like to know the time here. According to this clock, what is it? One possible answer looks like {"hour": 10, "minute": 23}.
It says {"hour": 7, "minute": 34}
